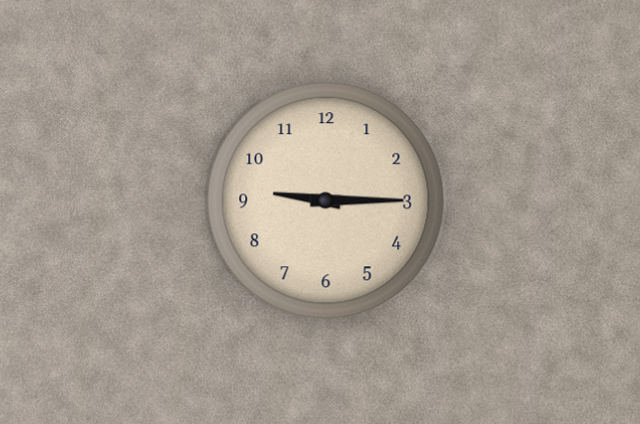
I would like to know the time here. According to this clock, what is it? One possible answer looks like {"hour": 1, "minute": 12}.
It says {"hour": 9, "minute": 15}
